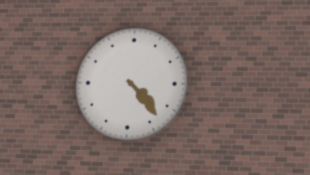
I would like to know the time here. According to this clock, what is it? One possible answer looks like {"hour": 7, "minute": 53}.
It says {"hour": 4, "minute": 23}
